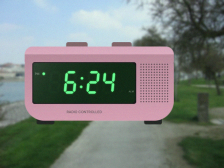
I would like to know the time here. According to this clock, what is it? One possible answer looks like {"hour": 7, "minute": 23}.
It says {"hour": 6, "minute": 24}
